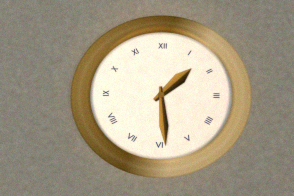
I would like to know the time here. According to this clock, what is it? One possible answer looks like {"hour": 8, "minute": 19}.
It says {"hour": 1, "minute": 29}
